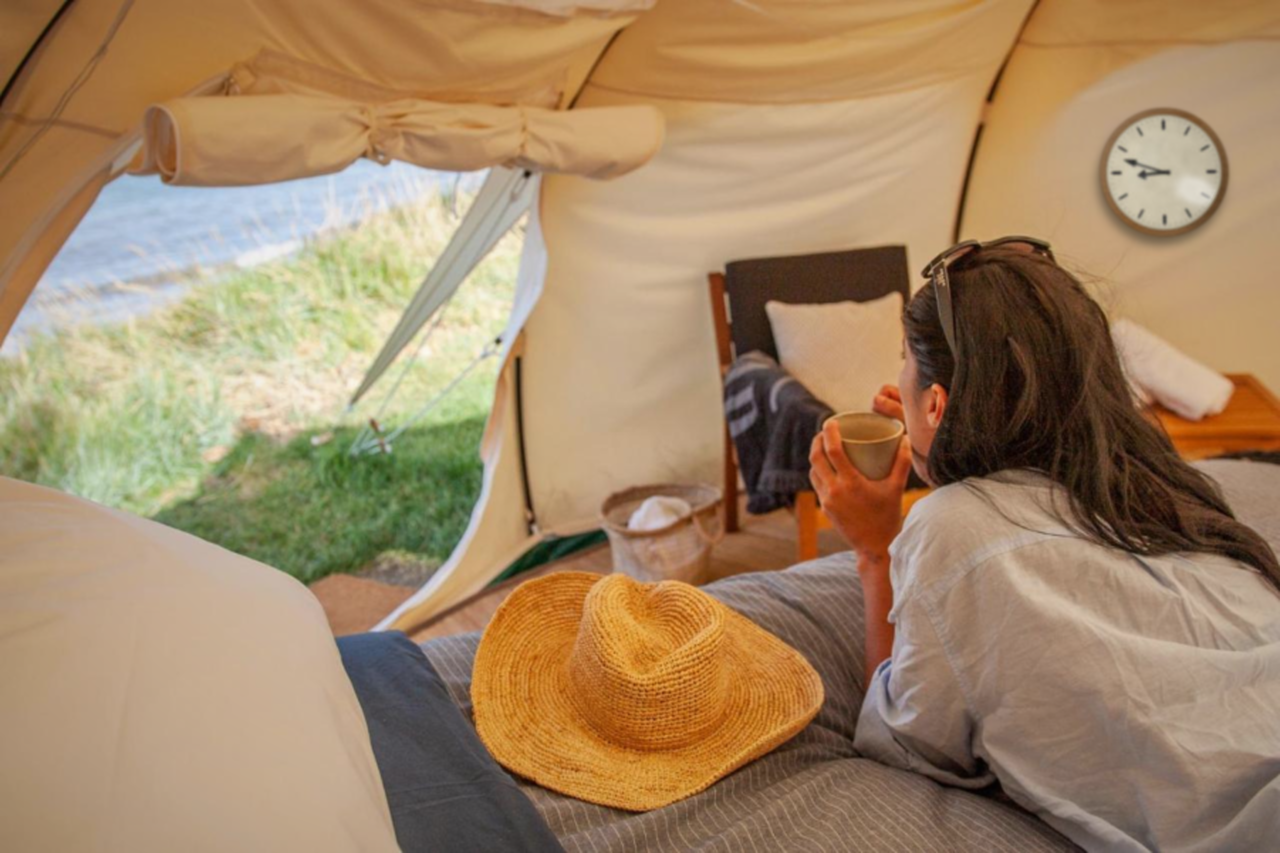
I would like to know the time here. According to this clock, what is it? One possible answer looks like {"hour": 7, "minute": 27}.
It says {"hour": 8, "minute": 48}
